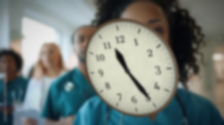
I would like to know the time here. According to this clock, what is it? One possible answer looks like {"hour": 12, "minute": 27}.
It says {"hour": 11, "minute": 25}
